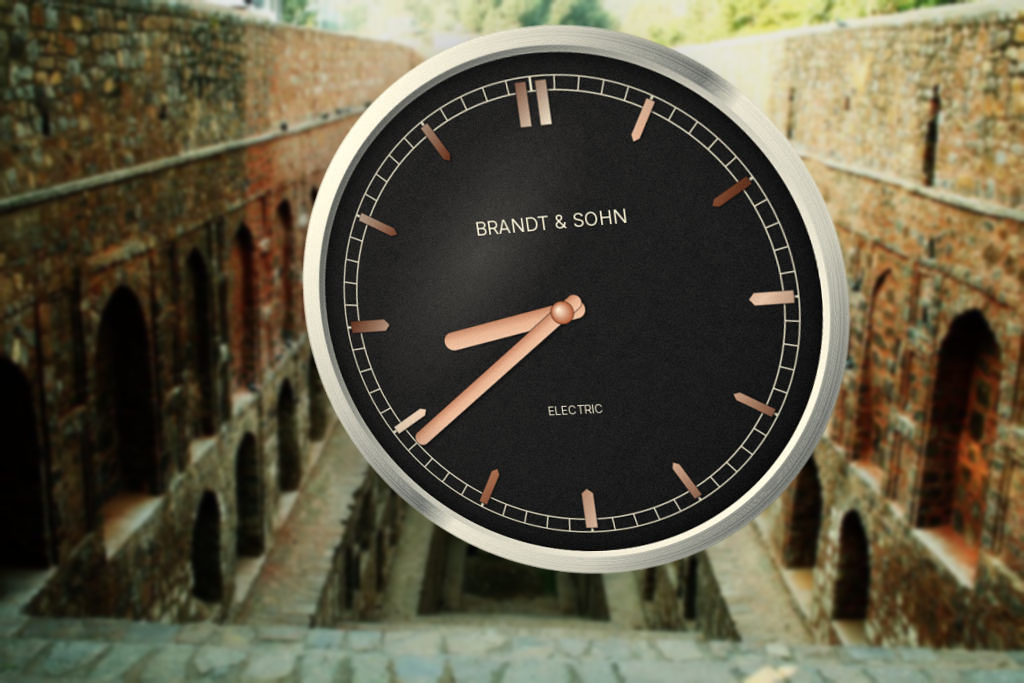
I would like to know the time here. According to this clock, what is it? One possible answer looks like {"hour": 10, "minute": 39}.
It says {"hour": 8, "minute": 39}
